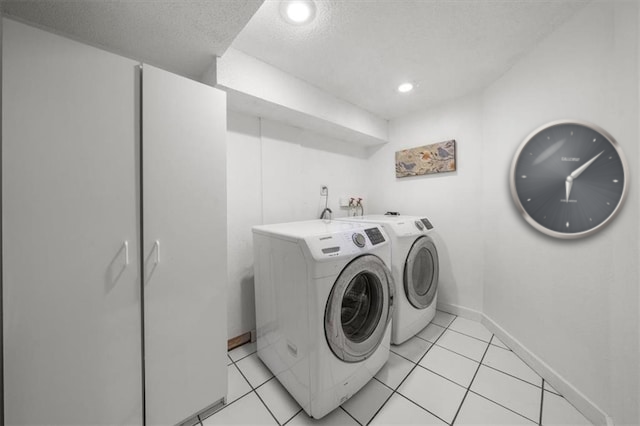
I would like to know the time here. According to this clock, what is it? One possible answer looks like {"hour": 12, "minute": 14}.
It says {"hour": 6, "minute": 8}
